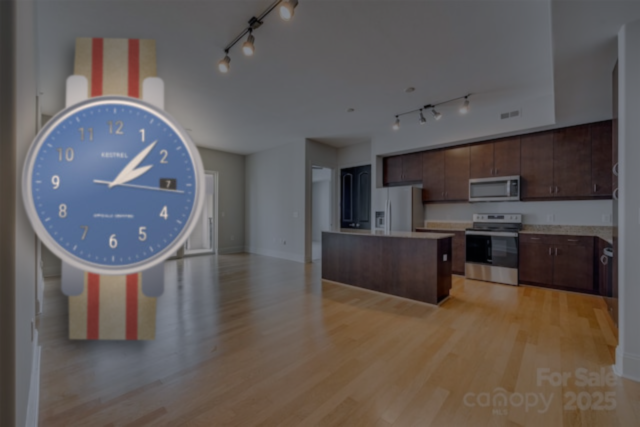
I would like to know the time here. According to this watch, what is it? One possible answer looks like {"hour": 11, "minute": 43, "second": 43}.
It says {"hour": 2, "minute": 7, "second": 16}
